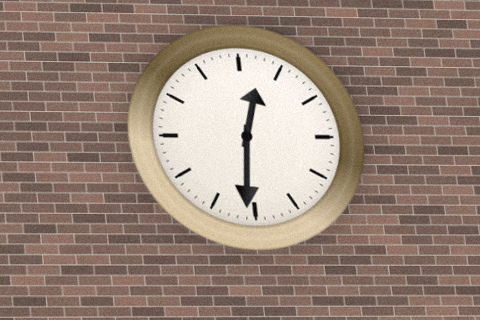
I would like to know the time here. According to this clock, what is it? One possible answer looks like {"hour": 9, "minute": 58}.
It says {"hour": 12, "minute": 31}
